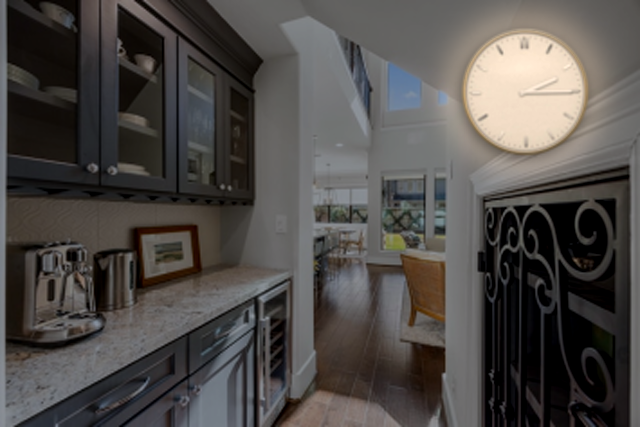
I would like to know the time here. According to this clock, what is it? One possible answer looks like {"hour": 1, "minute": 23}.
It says {"hour": 2, "minute": 15}
